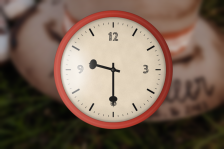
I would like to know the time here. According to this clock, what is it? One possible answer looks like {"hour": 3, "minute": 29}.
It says {"hour": 9, "minute": 30}
